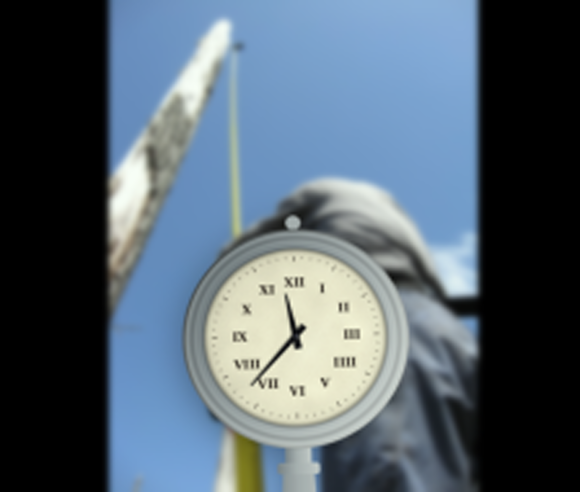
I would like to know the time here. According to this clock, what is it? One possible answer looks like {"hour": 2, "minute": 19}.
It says {"hour": 11, "minute": 37}
